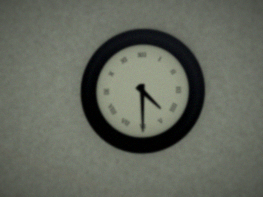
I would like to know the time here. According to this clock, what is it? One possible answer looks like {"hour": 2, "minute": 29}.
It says {"hour": 4, "minute": 30}
